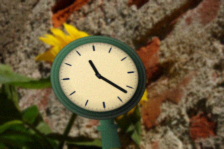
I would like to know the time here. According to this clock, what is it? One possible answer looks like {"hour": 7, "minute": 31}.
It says {"hour": 11, "minute": 22}
